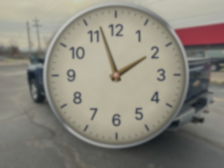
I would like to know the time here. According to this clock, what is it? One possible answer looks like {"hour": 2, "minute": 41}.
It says {"hour": 1, "minute": 57}
